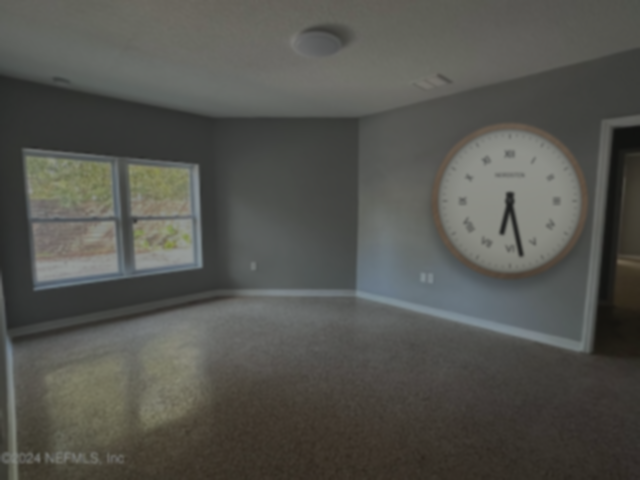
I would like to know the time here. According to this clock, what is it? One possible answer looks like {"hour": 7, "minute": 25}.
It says {"hour": 6, "minute": 28}
